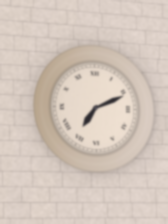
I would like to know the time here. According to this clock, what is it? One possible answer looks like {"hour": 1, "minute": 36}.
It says {"hour": 7, "minute": 11}
